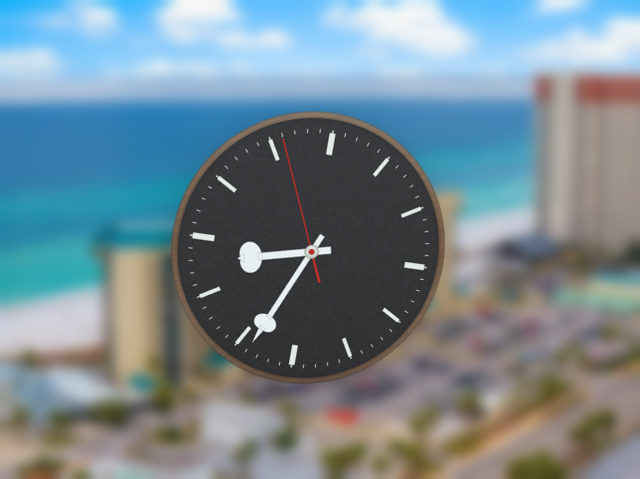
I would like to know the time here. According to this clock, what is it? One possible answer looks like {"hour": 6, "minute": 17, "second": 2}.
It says {"hour": 8, "minute": 33, "second": 56}
